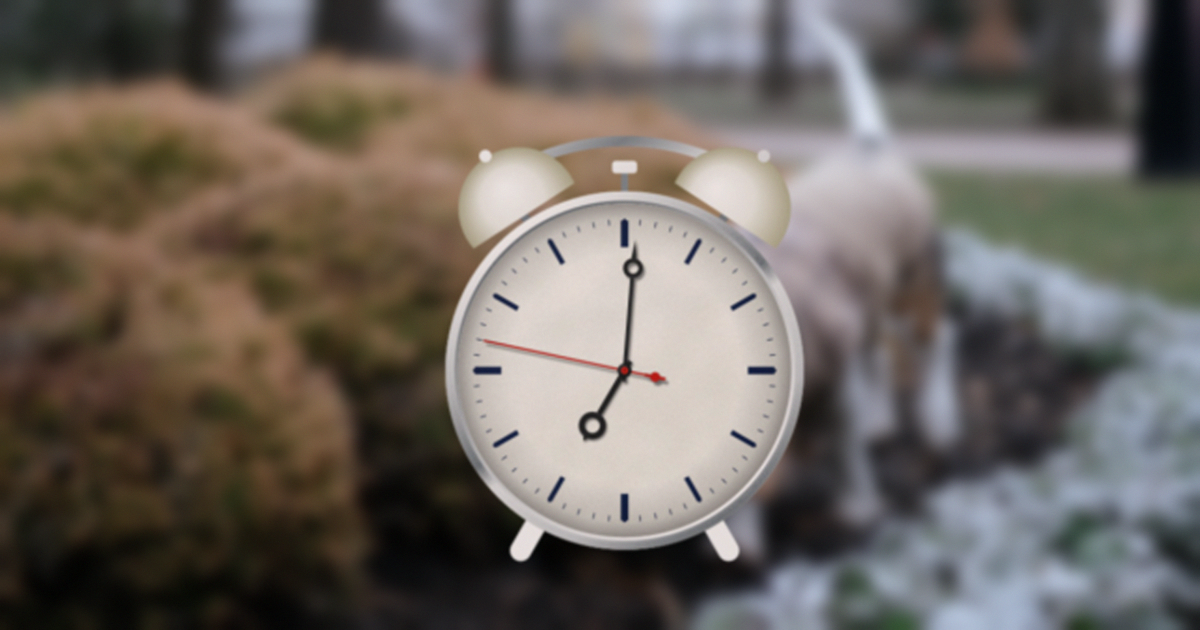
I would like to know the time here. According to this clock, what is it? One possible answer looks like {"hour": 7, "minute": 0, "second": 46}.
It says {"hour": 7, "minute": 0, "second": 47}
